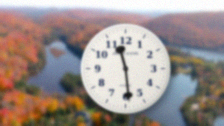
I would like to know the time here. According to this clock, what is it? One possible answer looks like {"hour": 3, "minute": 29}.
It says {"hour": 11, "minute": 29}
